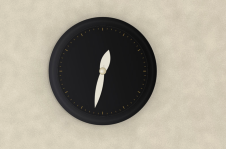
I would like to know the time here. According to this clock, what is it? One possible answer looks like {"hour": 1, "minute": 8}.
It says {"hour": 12, "minute": 32}
